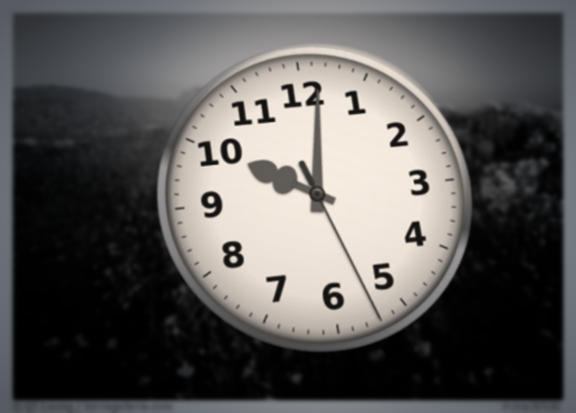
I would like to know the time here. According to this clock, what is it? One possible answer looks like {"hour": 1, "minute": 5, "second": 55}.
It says {"hour": 10, "minute": 1, "second": 27}
